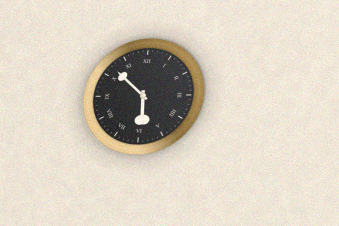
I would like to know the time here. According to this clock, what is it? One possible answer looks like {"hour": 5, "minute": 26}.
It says {"hour": 5, "minute": 52}
